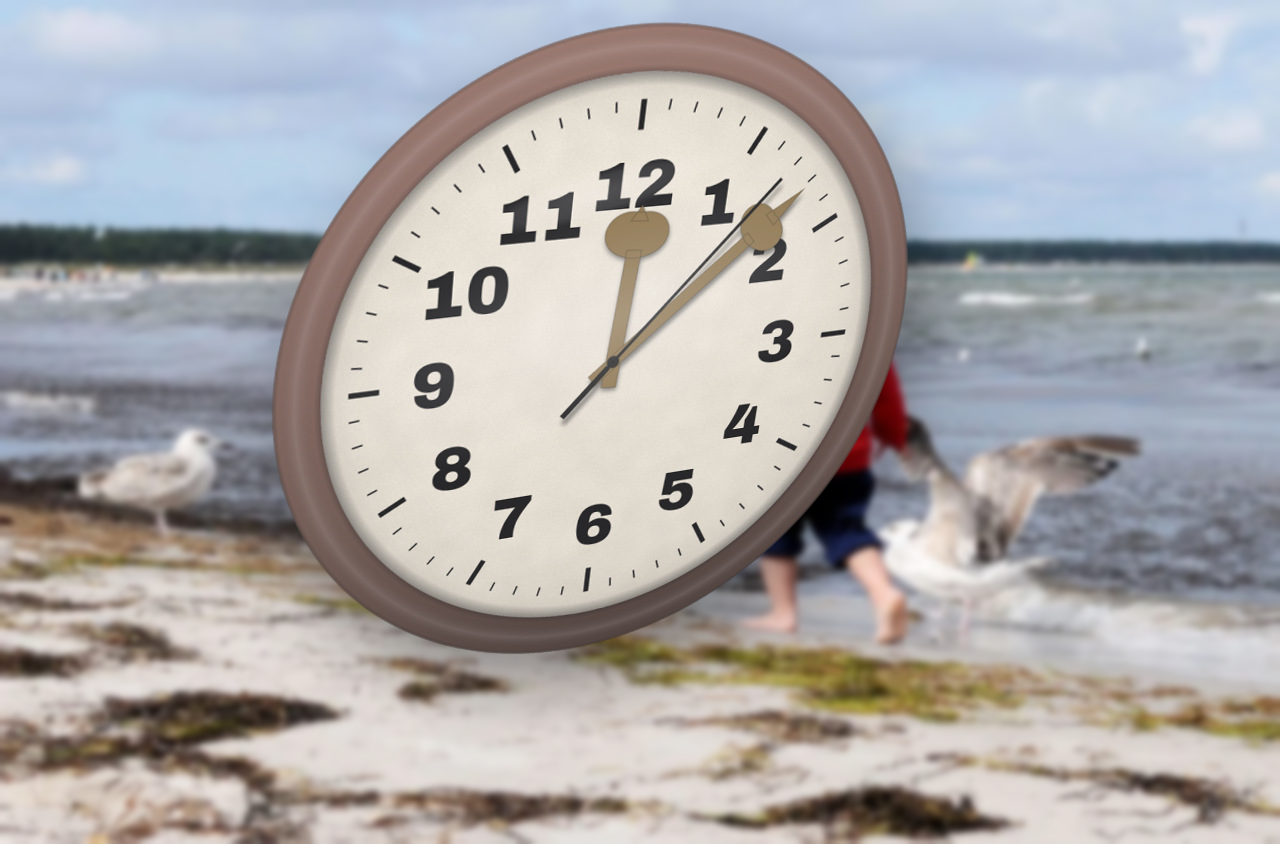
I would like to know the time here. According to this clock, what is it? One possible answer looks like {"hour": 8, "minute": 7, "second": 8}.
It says {"hour": 12, "minute": 8, "second": 7}
